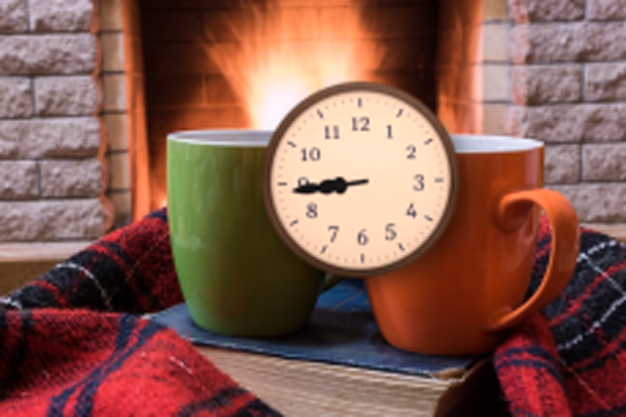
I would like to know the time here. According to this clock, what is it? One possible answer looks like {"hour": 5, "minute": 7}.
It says {"hour": 8, "minute": 44}
